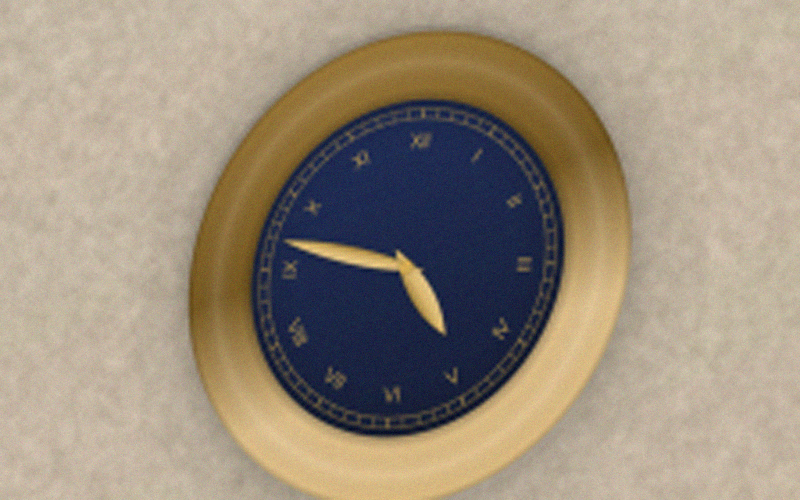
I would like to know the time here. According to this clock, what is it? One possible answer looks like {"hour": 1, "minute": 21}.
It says {"hour": 4, "minute": 47}
